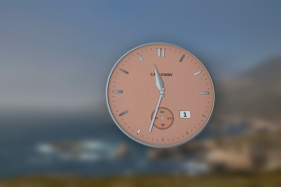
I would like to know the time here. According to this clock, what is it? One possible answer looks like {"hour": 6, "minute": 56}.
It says {"hour": 11, "minute": 33}
